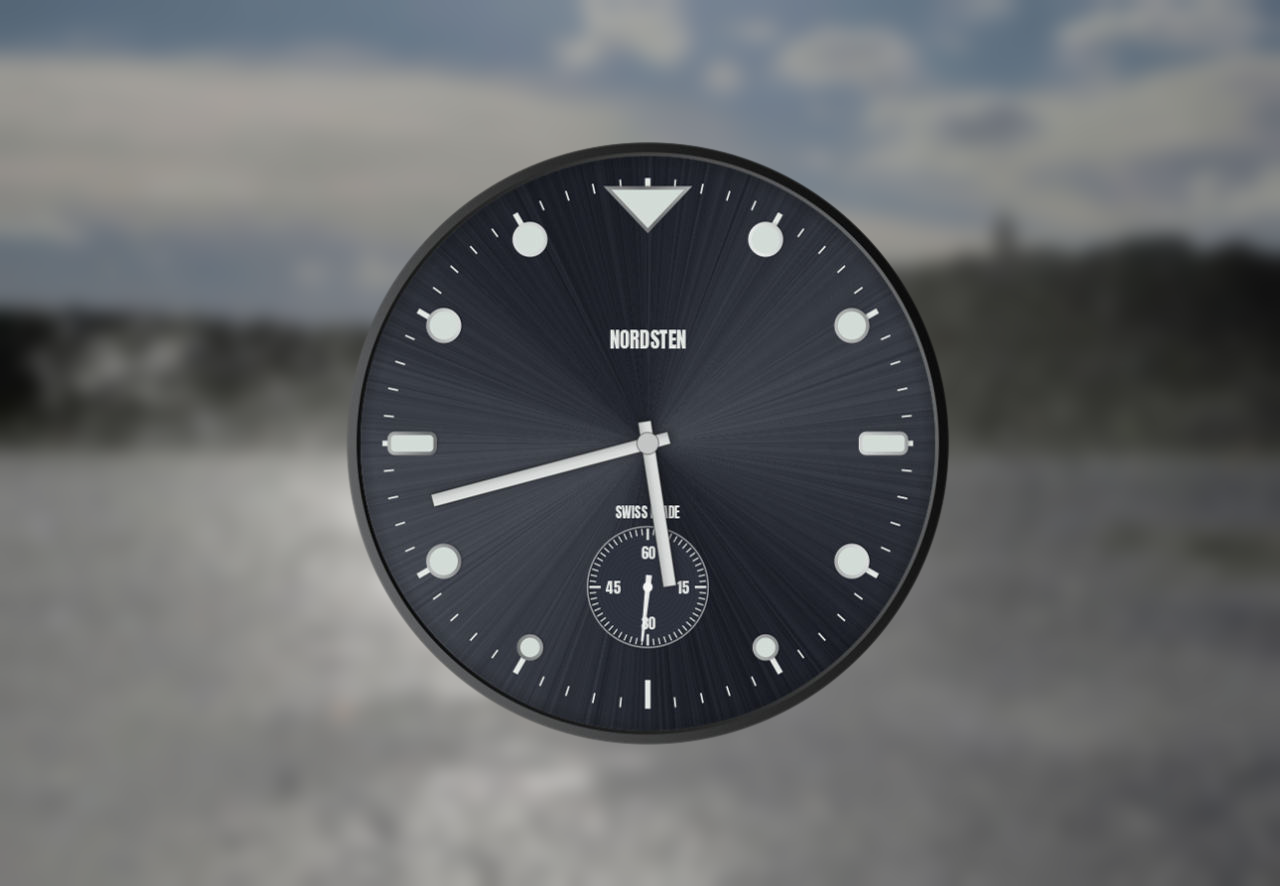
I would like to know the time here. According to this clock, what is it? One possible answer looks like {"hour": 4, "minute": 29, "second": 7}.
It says {"hour": 5, "minute": 42, "second": 31}
